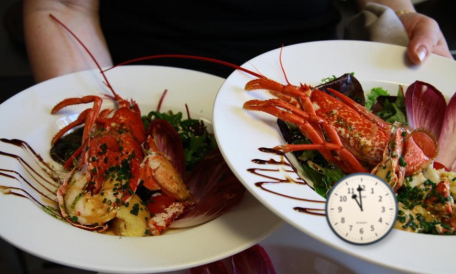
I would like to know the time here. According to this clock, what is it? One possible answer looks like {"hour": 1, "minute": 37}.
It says {"hour": 10, "minute": 59}
